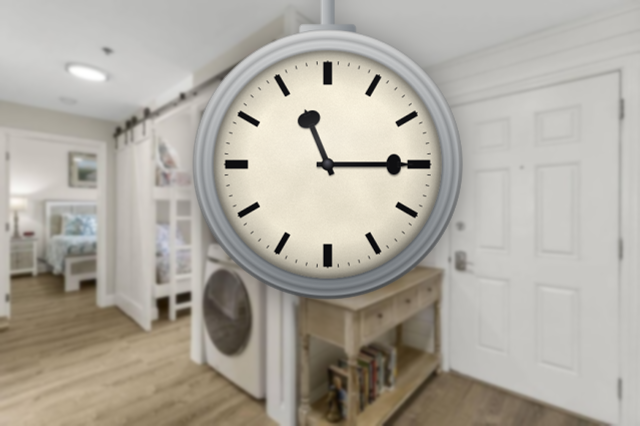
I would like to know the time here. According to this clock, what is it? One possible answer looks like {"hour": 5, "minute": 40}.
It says {"hour": 11, "minute": 15}
